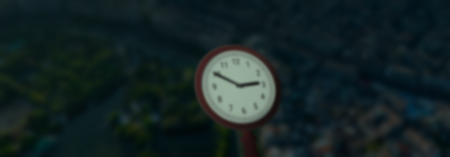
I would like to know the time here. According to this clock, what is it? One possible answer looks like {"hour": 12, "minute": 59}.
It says {"hour": 2, "minute": 50}
